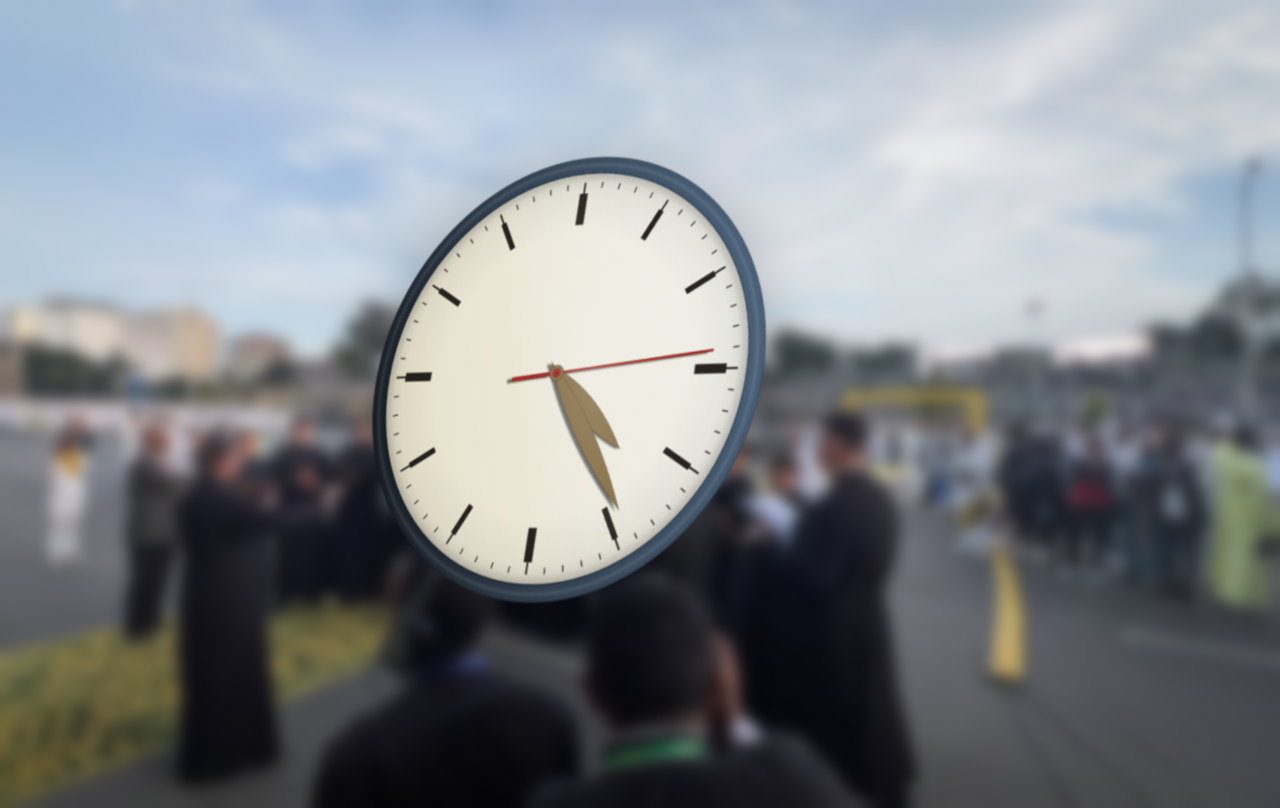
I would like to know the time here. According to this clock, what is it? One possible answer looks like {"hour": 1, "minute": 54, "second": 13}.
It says {"hour": 4, "minute": 24, "second": 14}
